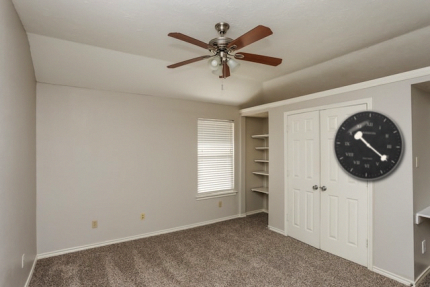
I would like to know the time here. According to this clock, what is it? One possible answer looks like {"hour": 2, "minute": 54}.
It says {"hour": 10, "minute": 21}
